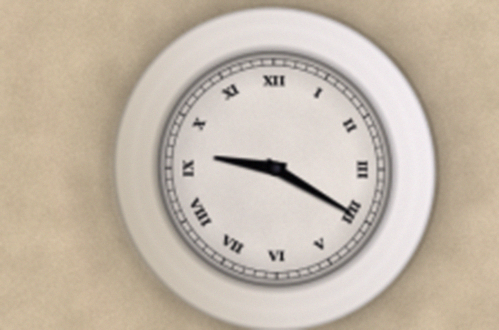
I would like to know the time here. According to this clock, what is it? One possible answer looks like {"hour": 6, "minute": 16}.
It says {"hour": 9, "minute": 20}
